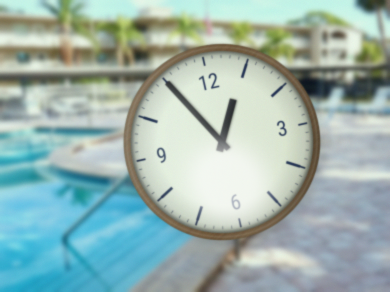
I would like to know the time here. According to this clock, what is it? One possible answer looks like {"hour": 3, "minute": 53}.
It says {"hour": 12, "minute": 55}
